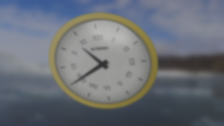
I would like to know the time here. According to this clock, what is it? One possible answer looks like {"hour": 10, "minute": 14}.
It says {"hour": 10, "minute": 40}
